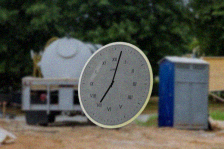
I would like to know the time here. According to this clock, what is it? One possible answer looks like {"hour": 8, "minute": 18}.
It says {"hour": 7, "minute": 2}
